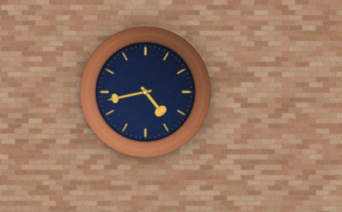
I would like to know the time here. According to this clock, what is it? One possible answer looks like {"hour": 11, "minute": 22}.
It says {"hour": 4, "minute": 43}
